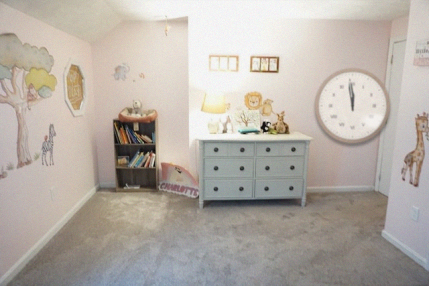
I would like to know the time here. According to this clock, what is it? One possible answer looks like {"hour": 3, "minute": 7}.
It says {"hour": 11, "minute": 59}
